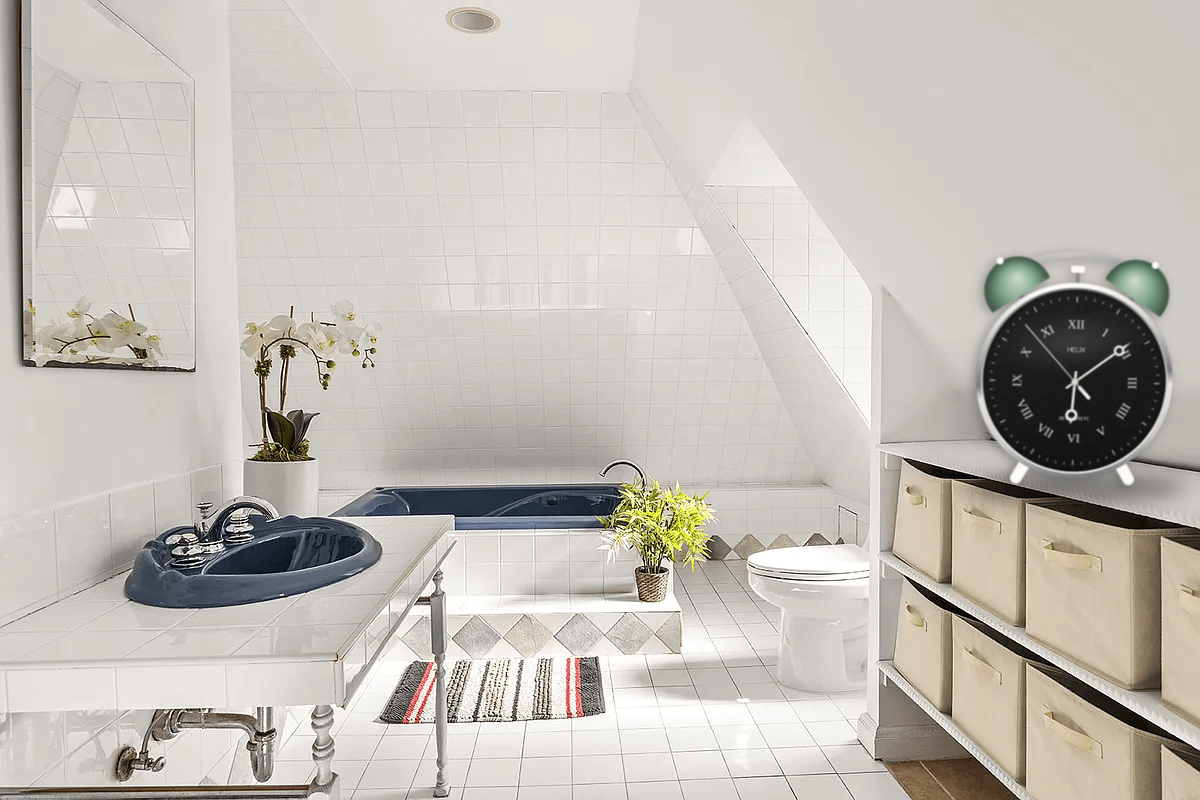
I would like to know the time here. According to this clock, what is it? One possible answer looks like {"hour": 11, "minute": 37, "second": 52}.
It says {"hour": 6, "minute": 8, "second": 53}
